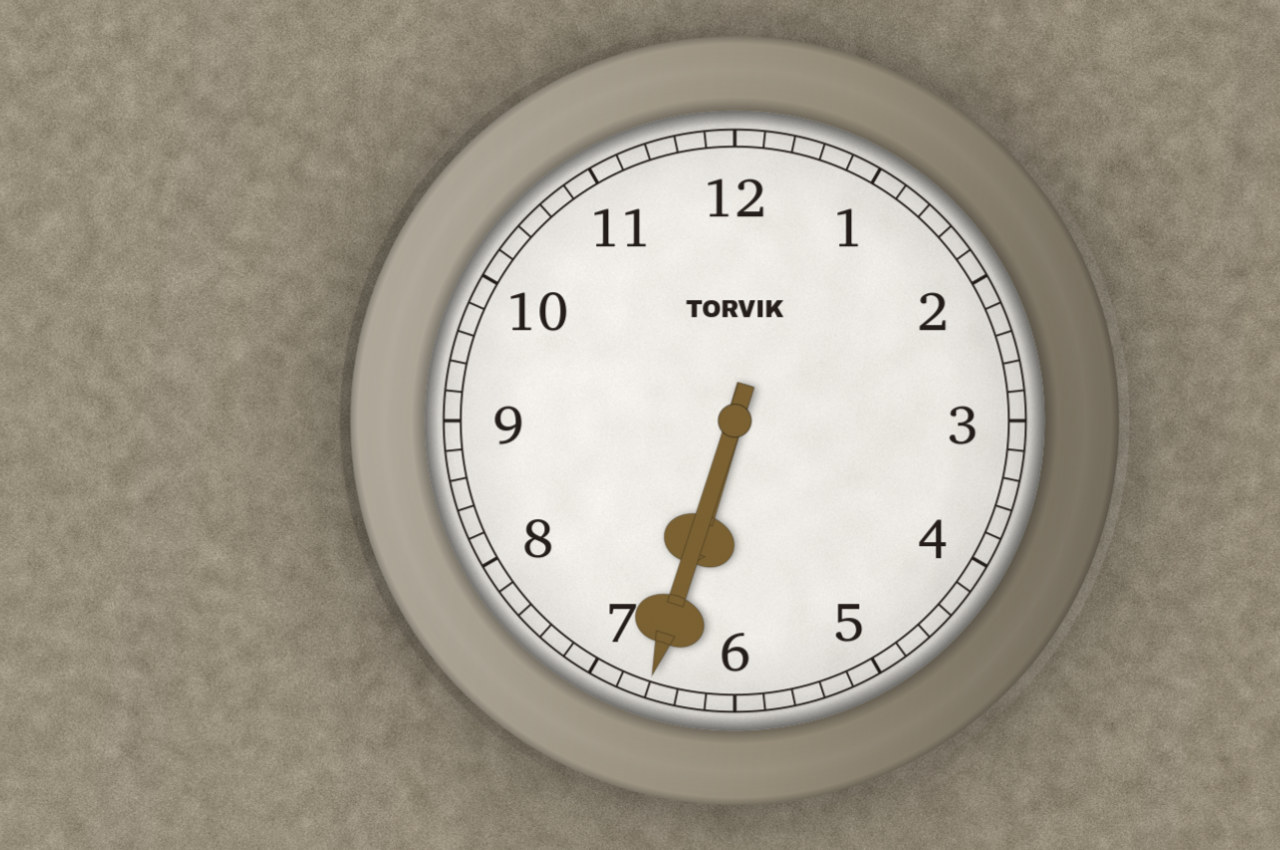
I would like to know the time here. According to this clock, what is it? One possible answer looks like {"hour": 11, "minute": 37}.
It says {"hour": 6, "minute": 33}
